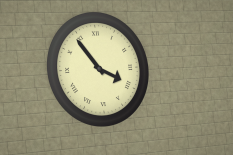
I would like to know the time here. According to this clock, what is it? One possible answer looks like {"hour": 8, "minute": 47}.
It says {"hour": 3, "minute": 54}
